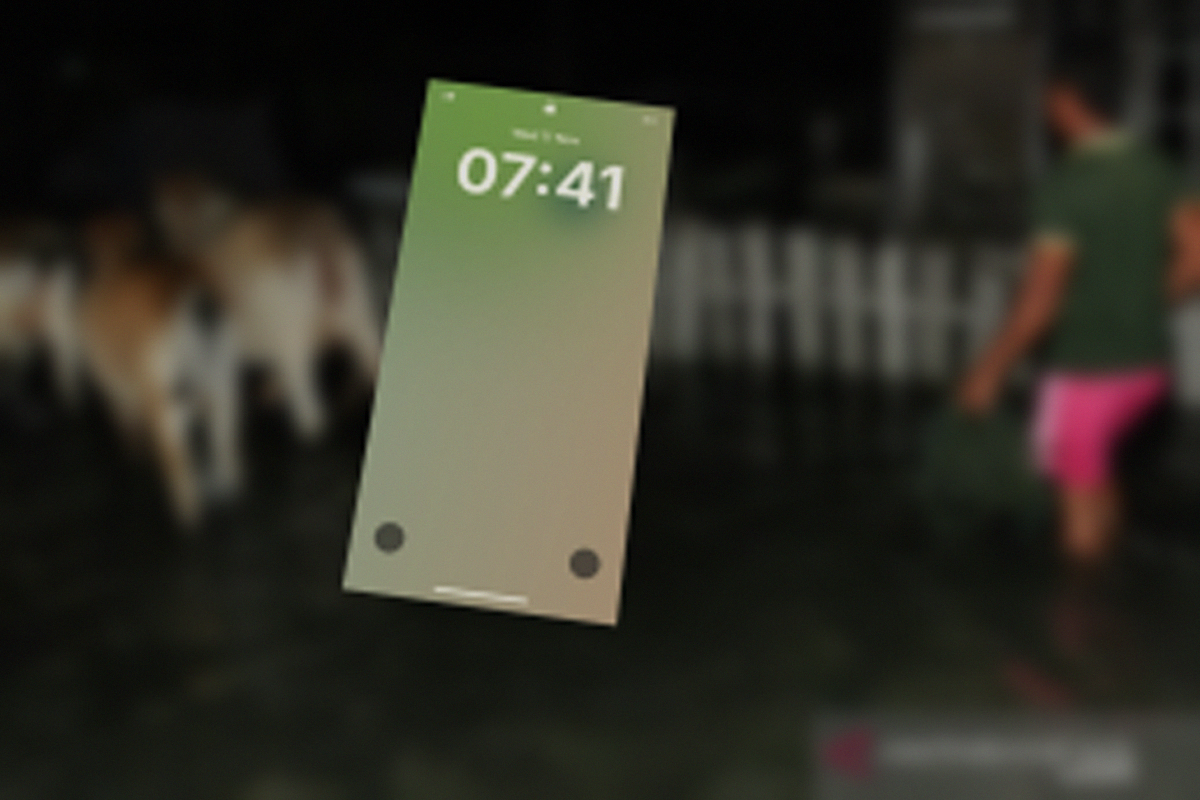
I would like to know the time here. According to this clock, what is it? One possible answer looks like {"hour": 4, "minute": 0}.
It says {"hour": 7, "minute": 41}
